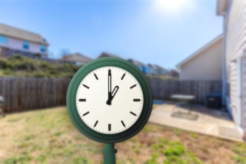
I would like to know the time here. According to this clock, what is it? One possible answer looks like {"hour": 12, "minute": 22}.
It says {"hour": 1, "minute": 0}
